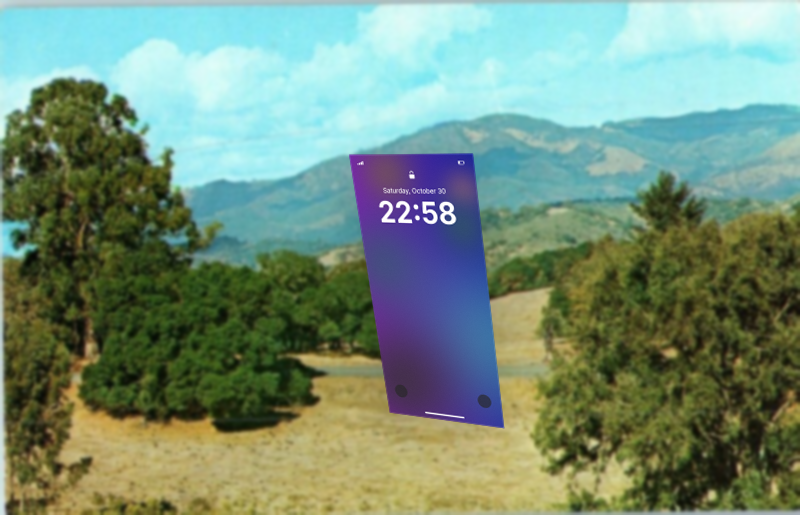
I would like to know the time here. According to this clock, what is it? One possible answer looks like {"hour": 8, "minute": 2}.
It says {"hour": 22, "minute": 58}
